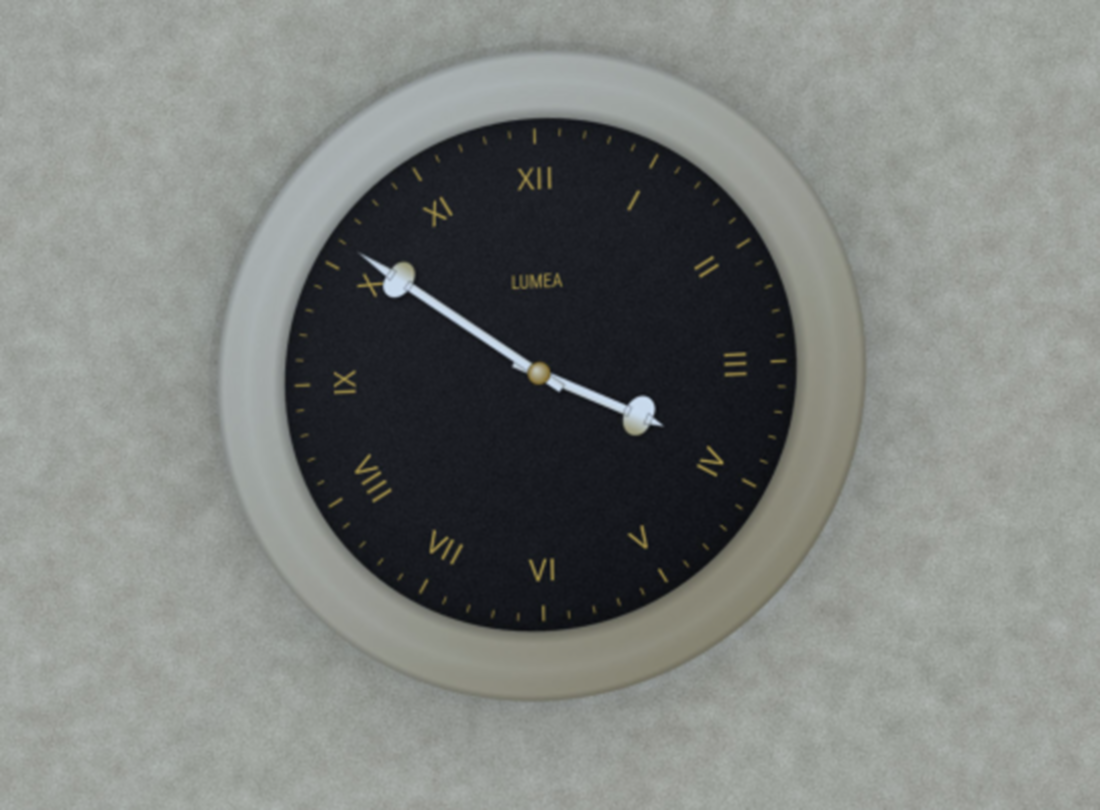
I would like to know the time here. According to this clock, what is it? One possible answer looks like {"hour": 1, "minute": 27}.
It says {"hour": 3, "minute": 51}
